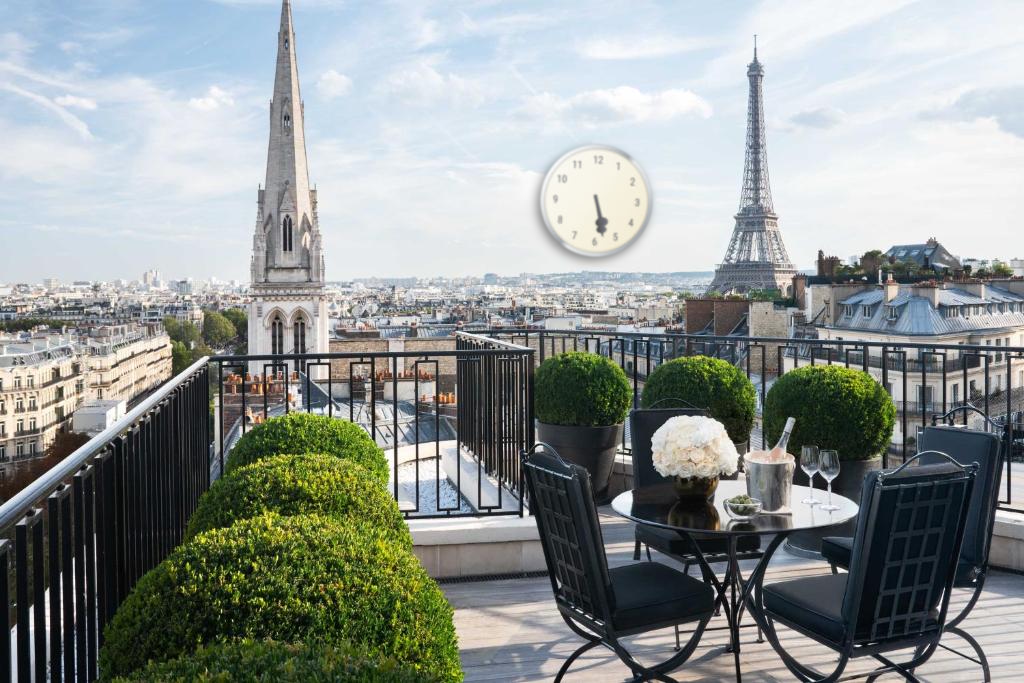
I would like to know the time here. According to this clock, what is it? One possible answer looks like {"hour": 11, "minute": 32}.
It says {"hour": 5, "minute": 28}
